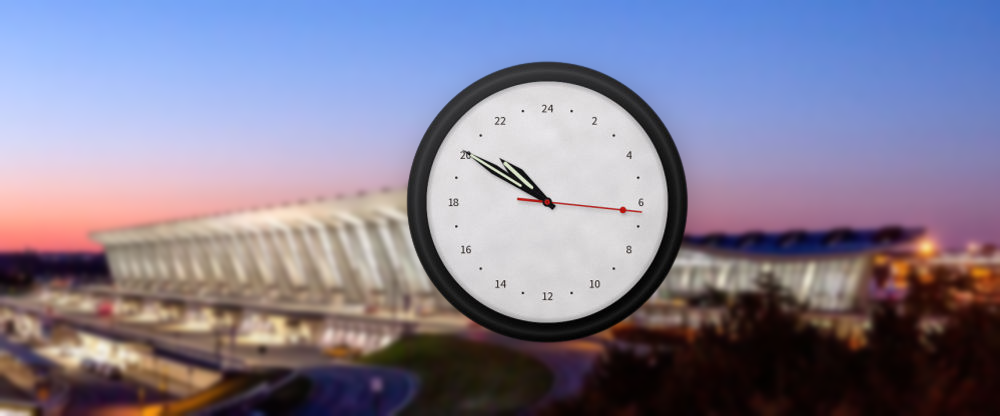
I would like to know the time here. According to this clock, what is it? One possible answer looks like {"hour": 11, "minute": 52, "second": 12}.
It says {"hour": 20, "minute": 50, "second": 16}
